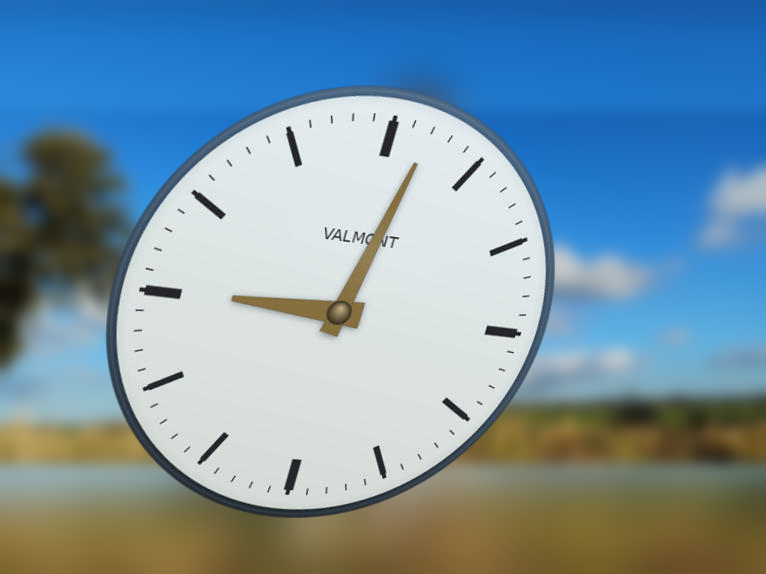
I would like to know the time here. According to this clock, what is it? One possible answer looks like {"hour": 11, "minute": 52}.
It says {"hour": 9, "minute": 2}
